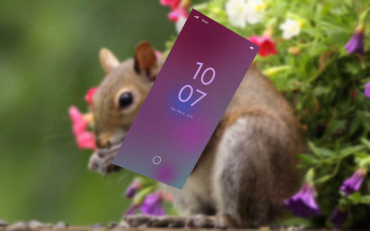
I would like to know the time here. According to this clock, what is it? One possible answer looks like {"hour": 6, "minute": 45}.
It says {"hour": 10, "minute": 7}
